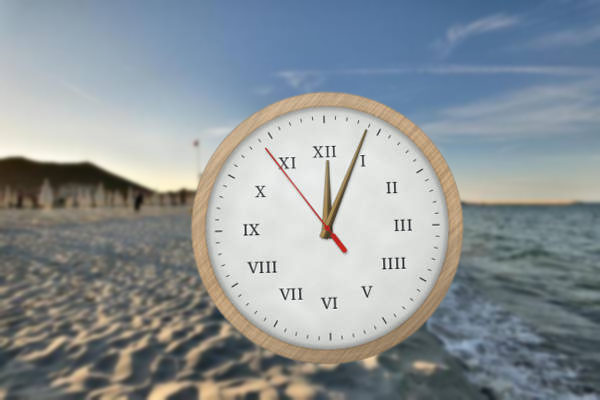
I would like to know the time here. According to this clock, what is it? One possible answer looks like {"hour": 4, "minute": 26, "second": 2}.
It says {"hour": 12, "minute": 3, "second": 54}
